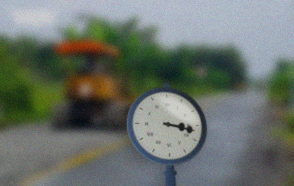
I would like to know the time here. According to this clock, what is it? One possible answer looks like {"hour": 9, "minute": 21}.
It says {"hour": 3, "minute": 17}
